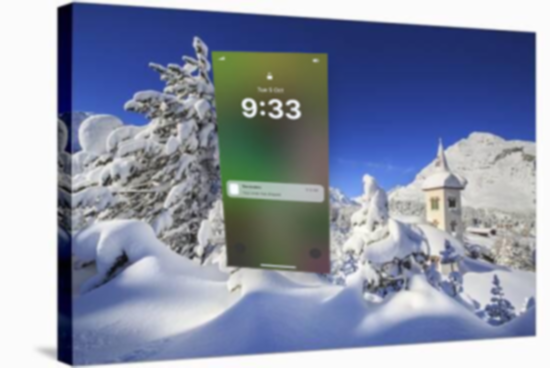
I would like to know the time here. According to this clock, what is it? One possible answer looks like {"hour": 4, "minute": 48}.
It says {"hour": 9, "minute": 33}
